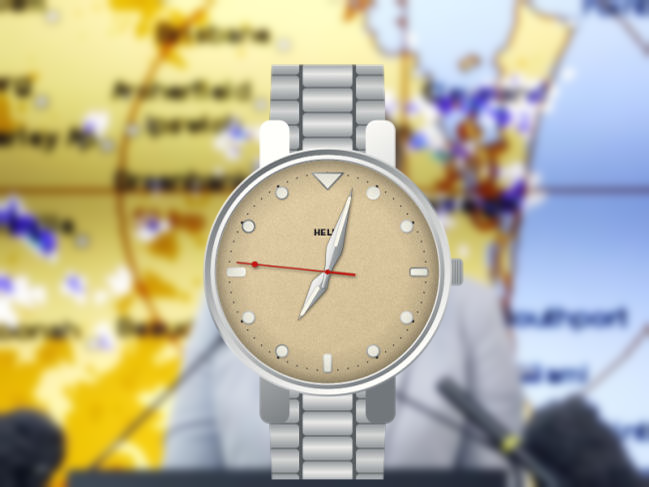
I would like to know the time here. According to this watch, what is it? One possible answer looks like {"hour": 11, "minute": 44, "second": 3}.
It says {"hour": 7, "minute": 2, "second": 46}
